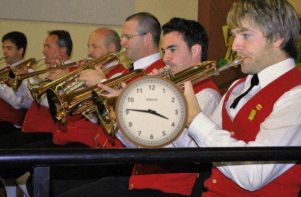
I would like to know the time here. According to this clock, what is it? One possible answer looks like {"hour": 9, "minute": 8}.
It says {"hour": 3, "minute": 46}
